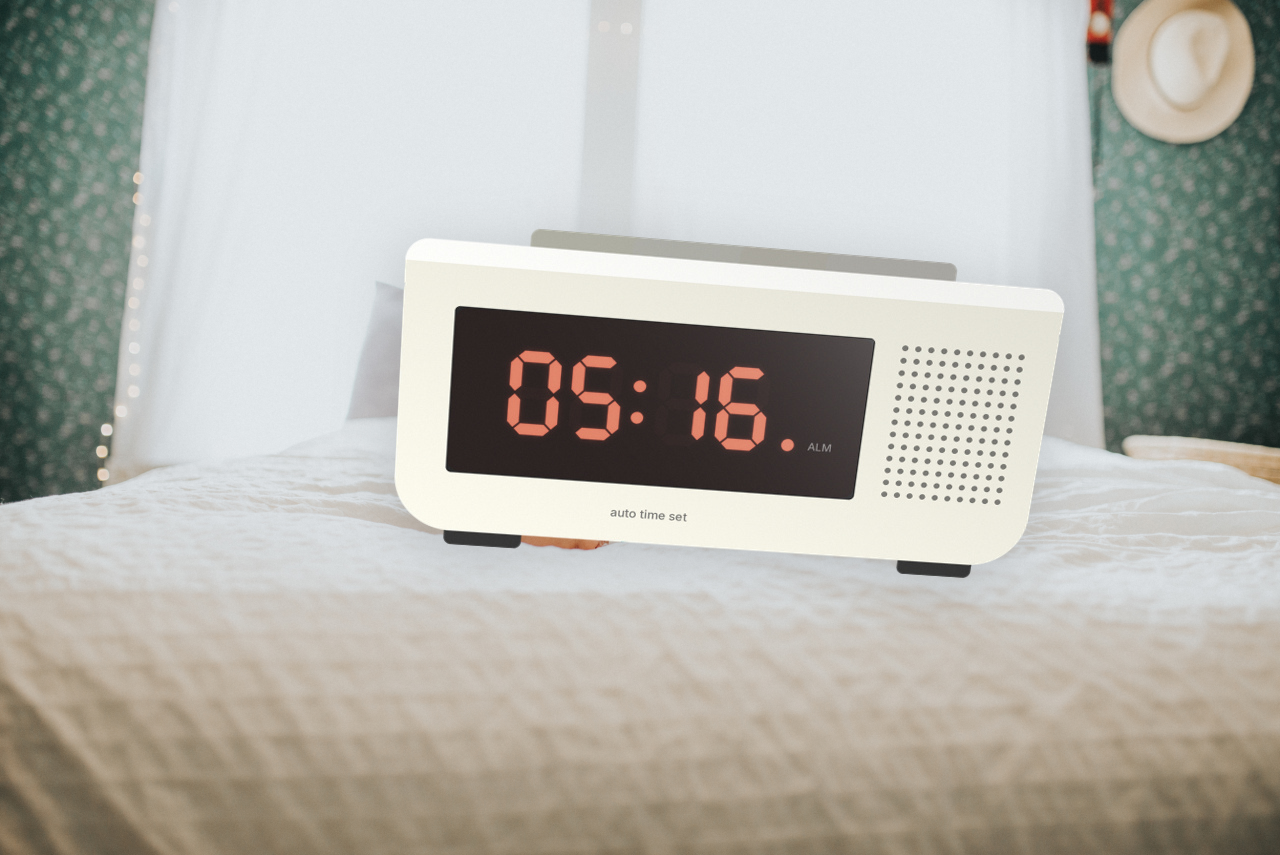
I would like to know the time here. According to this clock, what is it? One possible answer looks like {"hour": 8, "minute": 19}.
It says {"hour": 5, "minute": 16}
